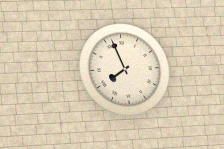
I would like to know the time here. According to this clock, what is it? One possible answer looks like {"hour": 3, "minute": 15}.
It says {"hour": 7, "minute": 57}
